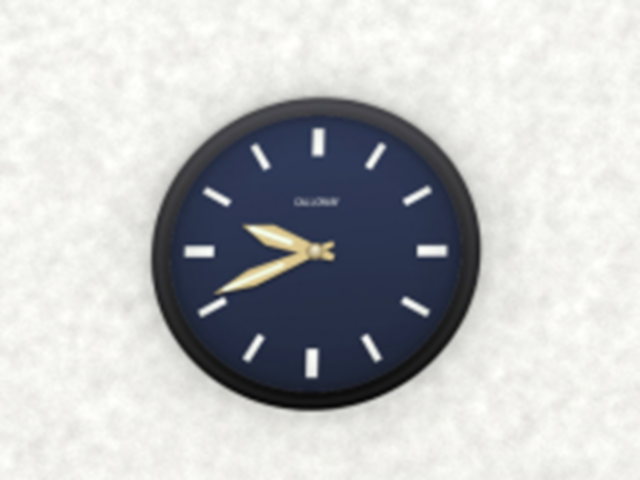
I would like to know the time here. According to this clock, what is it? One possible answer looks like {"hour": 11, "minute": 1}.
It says {"hour": 9, "minute": 41}
